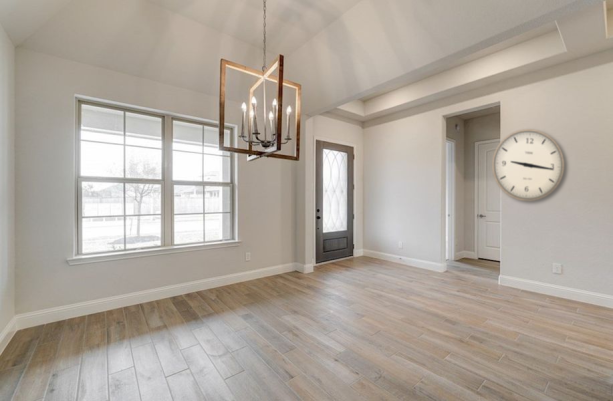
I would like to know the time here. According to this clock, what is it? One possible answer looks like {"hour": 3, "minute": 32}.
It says {"hour": 9, "minute": 16}
